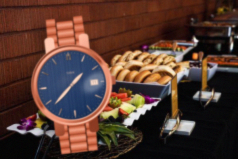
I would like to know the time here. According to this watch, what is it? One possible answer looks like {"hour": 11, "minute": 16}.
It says {"hour": 1, "minute": 38}
